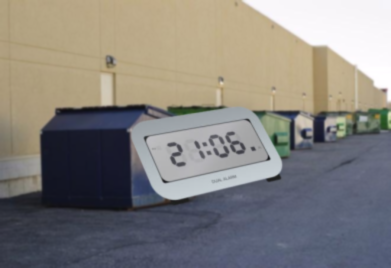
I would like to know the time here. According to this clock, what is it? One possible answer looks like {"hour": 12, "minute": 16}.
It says {"hour": 21, "minute": 6}
